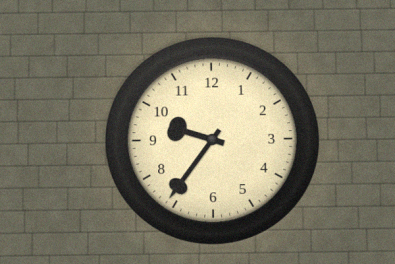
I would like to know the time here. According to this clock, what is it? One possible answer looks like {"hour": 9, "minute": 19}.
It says {"hour": 9, "minute": 36}
